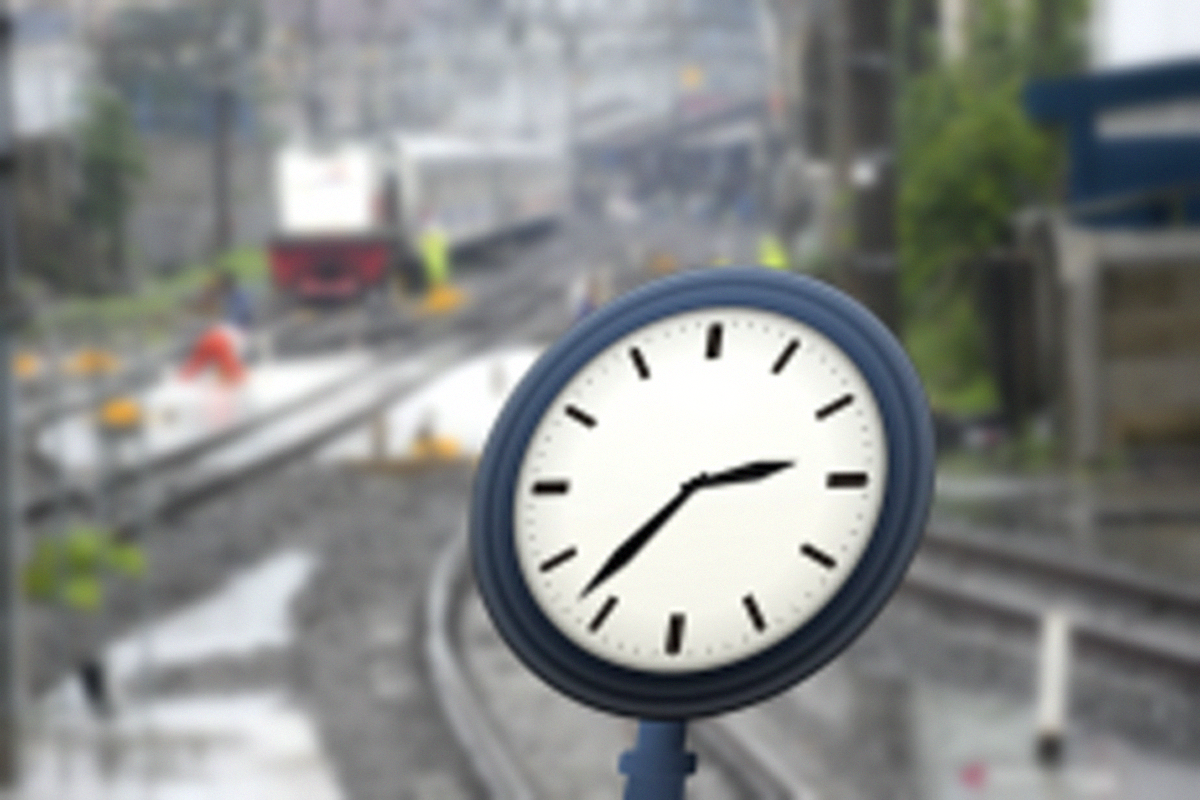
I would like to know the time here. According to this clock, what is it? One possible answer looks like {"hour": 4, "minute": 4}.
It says {"hour": 2, "minute": 37}
